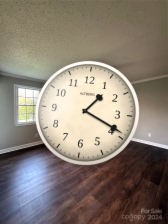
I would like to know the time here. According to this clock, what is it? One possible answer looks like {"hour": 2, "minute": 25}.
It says {"hour": 1, "minute": 19}
